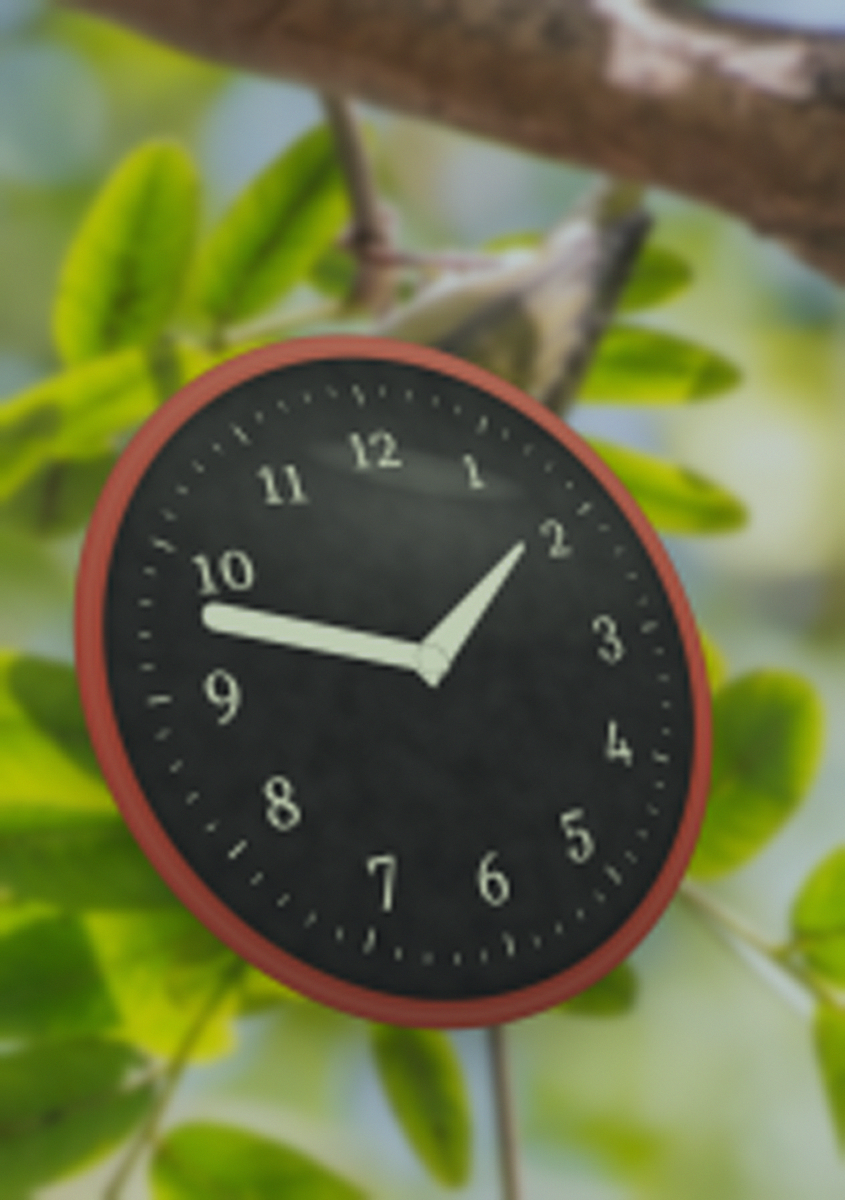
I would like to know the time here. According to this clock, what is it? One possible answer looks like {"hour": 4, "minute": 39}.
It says {"hour": 1, "minute": 48}
